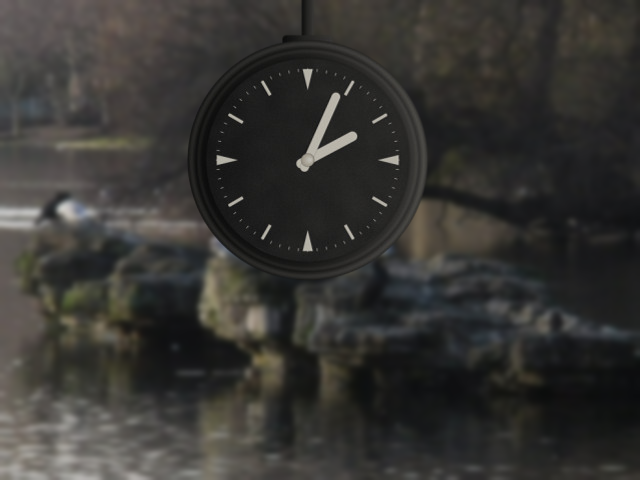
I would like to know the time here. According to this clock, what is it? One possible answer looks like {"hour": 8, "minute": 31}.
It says {"hour": 2, "minute": 4}
